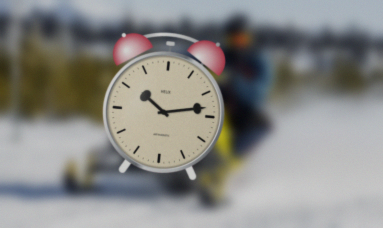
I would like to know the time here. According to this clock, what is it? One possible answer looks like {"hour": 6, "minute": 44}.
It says {"hour": 10, "minute": 13}
